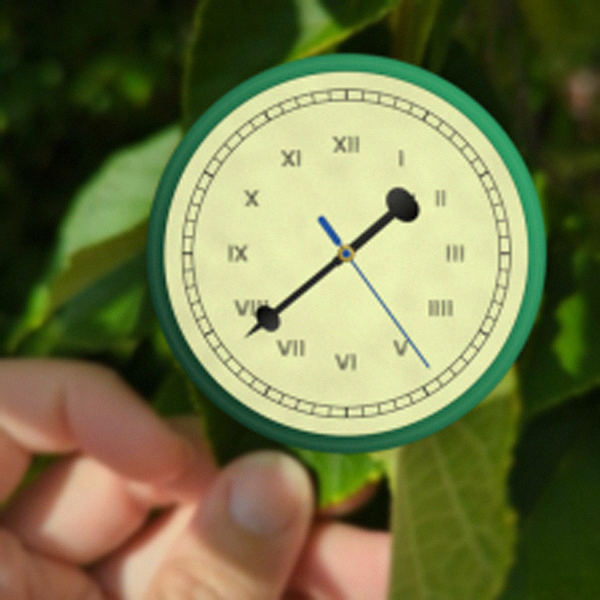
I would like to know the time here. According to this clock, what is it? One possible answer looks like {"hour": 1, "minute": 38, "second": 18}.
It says {"hour": 1, "minute": 38, "second": 24}
